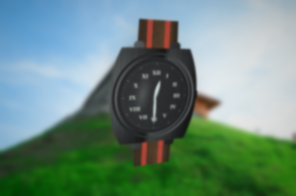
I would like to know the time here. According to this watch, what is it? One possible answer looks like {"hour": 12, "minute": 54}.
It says {"hour": 12, "minute": 30}
